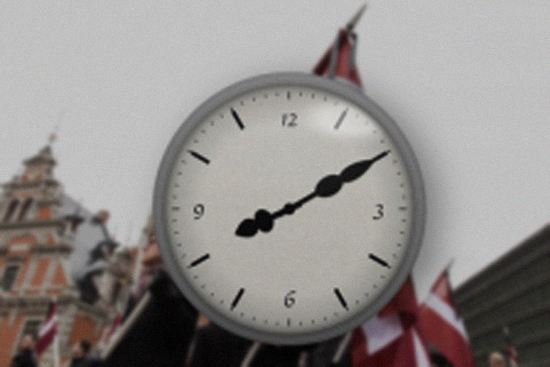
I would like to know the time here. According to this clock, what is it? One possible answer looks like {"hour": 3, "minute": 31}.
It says {"hour": 8, "minute": 10}
